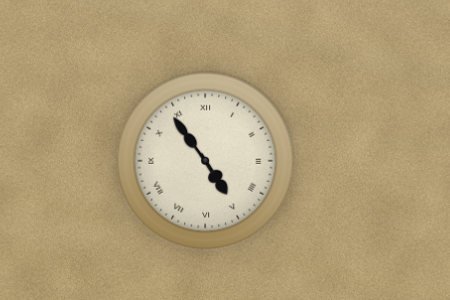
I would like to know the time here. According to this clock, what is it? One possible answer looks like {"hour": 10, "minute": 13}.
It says {"hour": 4, "minute": 54}
